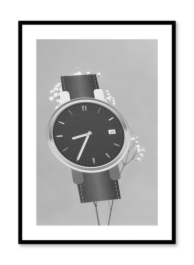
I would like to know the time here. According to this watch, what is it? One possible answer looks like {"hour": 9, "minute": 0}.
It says {"hour": 8, "minute": 35}
